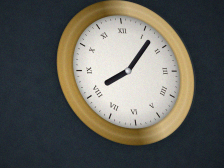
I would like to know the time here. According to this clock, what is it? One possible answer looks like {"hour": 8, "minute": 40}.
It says {"hour": 8, "minute": 7}
